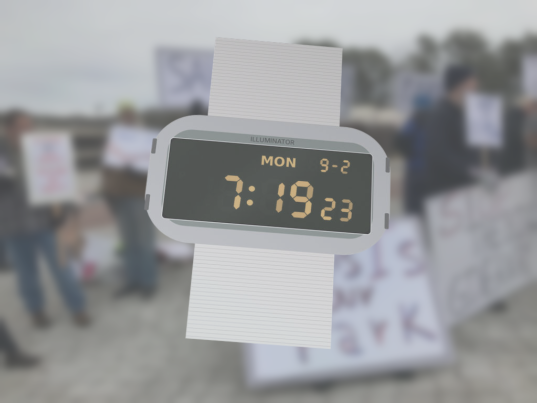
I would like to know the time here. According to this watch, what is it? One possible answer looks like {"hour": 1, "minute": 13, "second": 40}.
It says {"hour": 7, "minute": 19, "second": 23}
